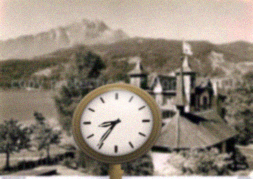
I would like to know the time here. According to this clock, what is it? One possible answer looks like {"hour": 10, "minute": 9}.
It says {"hour": 8, "minute": 36}
